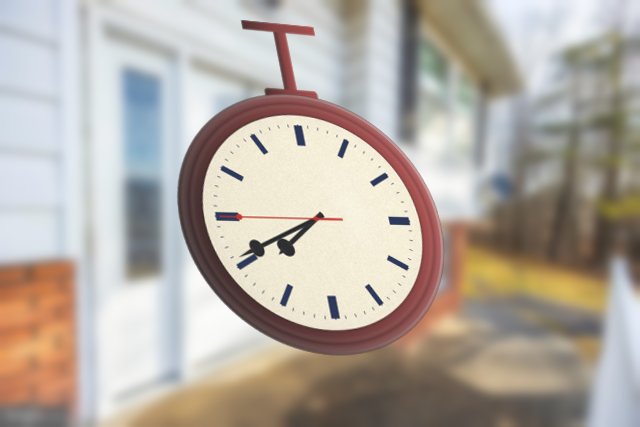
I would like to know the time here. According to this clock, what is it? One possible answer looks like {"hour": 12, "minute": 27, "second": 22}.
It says {"hour": 7, "minute": 40, "second": 45}
